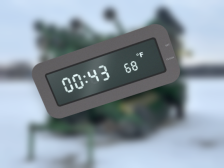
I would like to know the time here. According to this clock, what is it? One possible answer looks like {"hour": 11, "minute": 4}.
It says {"hour": 0, "minute": 43}
